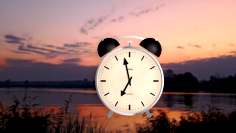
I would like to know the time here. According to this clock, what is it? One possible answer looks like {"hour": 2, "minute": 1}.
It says {"hour": 6, "minute": 58}
